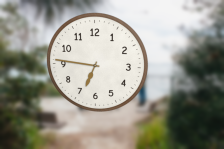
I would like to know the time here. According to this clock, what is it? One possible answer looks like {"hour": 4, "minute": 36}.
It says {"hour": 6, "minute": 46}
